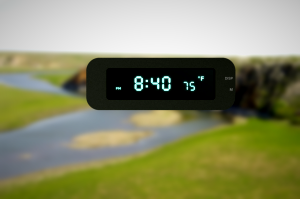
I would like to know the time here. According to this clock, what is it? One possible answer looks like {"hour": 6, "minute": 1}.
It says {"hour": 8, "minute": 40}
